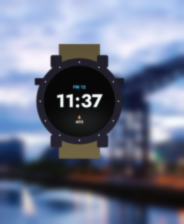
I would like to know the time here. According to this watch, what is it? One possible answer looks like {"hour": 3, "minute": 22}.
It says {"hour": 11, "minute": 37}
